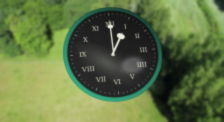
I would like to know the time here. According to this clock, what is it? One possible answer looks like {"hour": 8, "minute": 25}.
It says {"hour": 1, "minute": 0}
